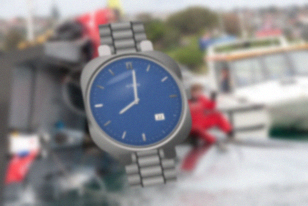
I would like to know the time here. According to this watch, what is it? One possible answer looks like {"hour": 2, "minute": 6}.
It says {"hour": 8, "minute": 1}
